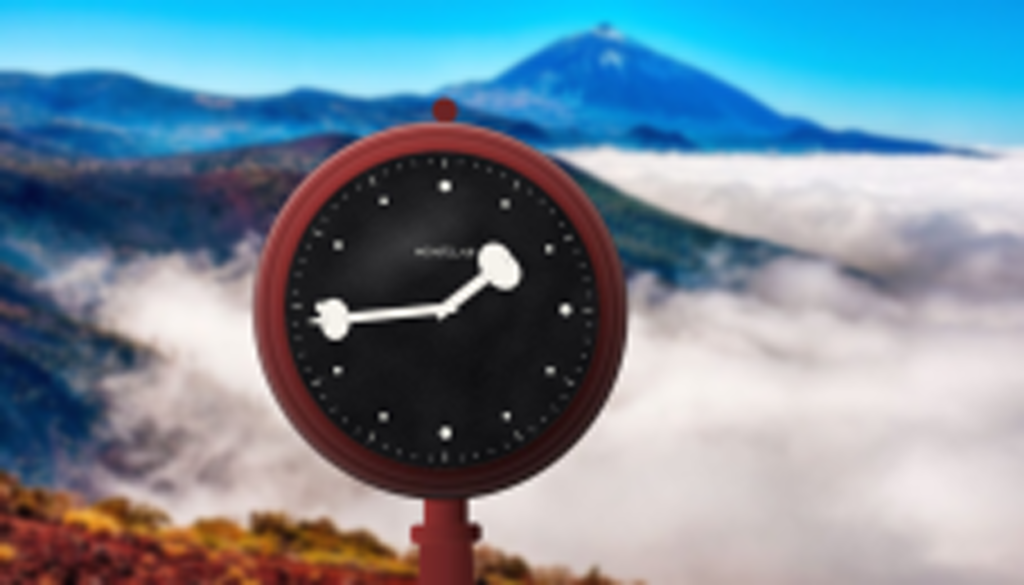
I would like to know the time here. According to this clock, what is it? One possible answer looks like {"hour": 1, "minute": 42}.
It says {"hour": 1, "minute": 44}
